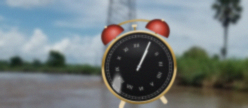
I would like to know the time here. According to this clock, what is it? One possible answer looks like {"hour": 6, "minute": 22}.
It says {"hour": 1, "minute": 5}
